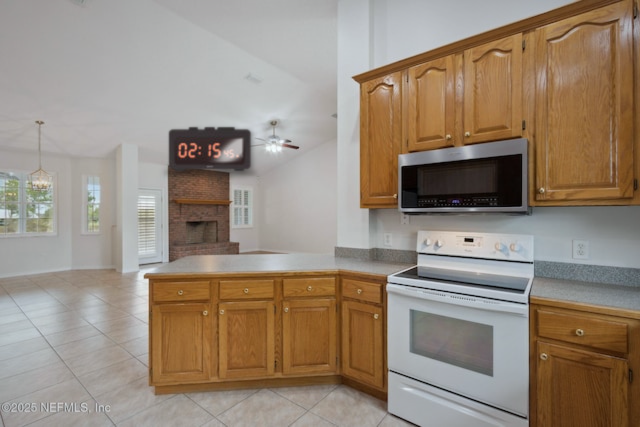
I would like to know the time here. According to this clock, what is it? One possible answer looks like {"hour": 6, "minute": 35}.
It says {"hour": 2, "minute": 15}
